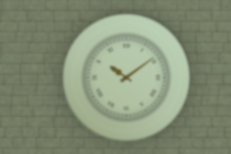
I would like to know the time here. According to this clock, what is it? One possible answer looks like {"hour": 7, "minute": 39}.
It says {"hour": 10, "minute": 9}
